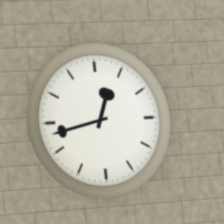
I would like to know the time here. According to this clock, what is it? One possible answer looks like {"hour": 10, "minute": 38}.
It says {"hour": 12, "minute": 43}
